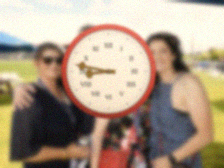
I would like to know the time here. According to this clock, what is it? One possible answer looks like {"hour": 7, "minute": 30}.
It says {"hour": 8, "minute": 47}
